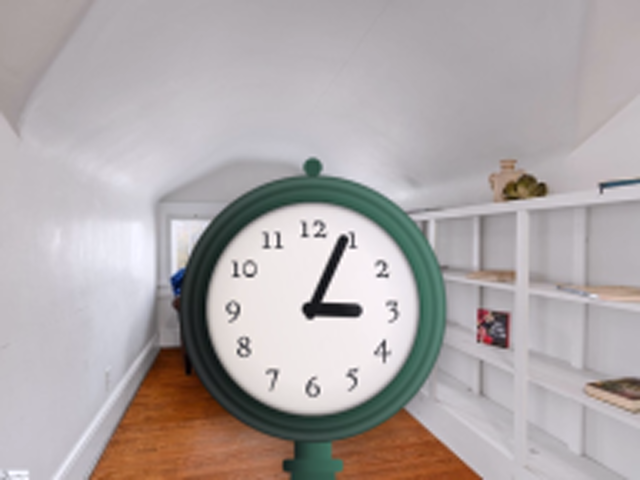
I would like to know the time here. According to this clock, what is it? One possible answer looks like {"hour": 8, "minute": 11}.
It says {"hour": 3, "minute": 4}
